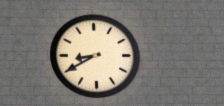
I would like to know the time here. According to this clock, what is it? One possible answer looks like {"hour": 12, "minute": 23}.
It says {"hour": 8, "minute": 40}
